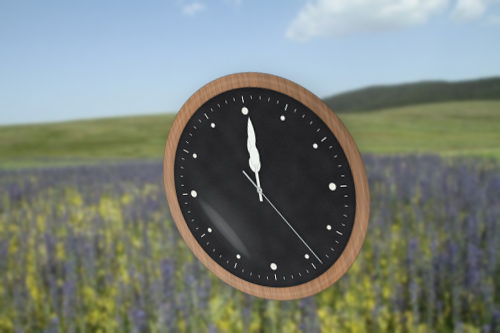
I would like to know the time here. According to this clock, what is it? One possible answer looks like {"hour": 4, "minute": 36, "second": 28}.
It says {"hour": 12, "minute": 0, "second": 24}
